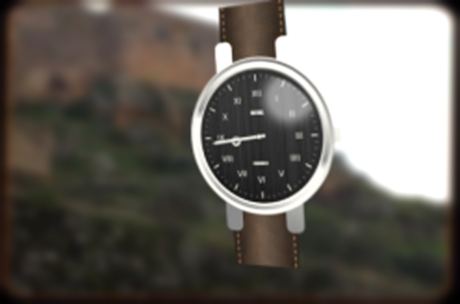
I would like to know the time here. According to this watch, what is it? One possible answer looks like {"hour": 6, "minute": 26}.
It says {"hour": 8, "minute": 44}
